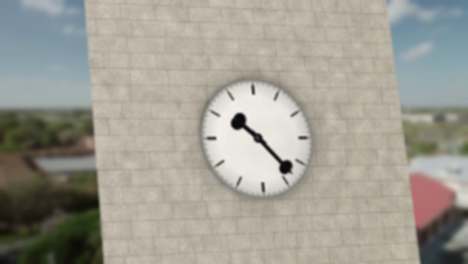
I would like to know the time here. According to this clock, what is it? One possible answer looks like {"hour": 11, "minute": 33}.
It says {"hour": 10, "minute": 23}
